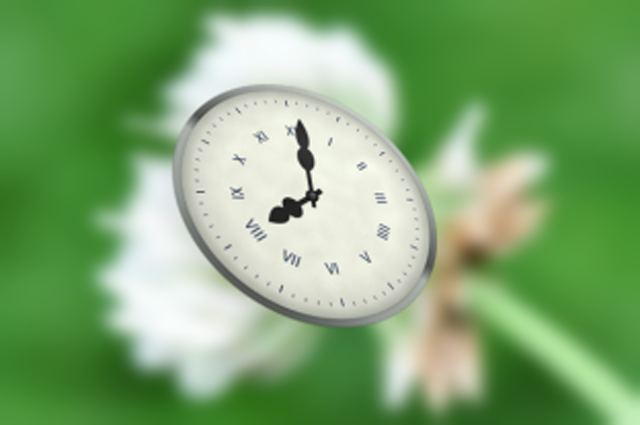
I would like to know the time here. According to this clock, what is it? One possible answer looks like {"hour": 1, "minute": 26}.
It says {"hour": 8, "minute": 1}
